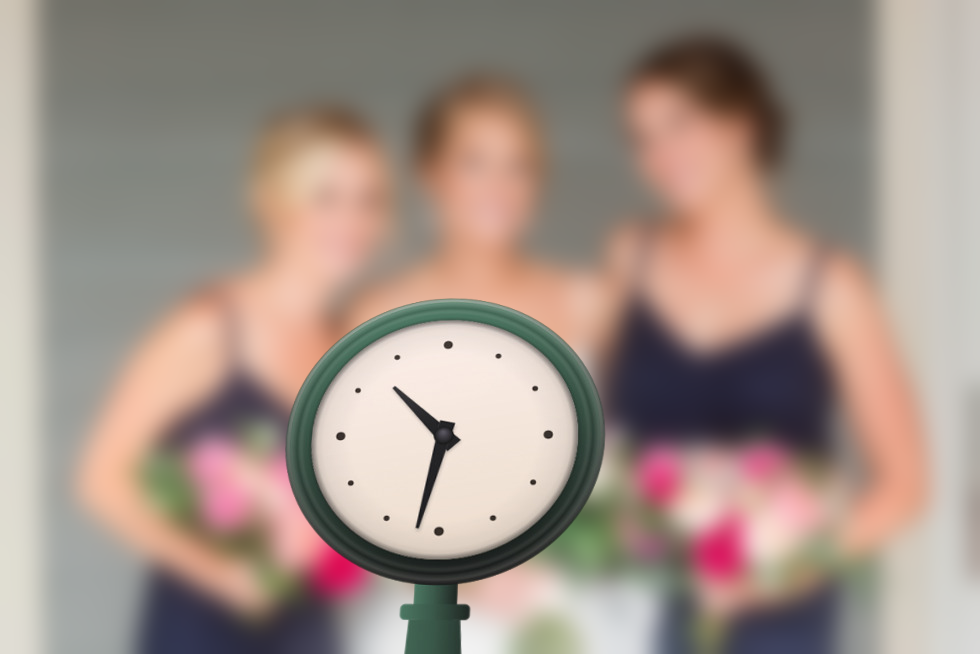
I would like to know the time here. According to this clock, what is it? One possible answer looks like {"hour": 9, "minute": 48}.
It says {"hour": 10, "minute": 32}
